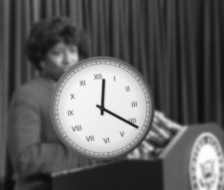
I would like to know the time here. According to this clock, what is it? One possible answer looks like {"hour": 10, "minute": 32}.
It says {"hour": 12, "minute": 21}
